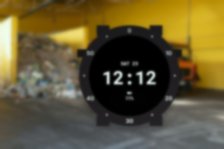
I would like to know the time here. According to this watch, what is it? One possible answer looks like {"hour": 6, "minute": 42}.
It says {"hour": 12, "minute": 12}
